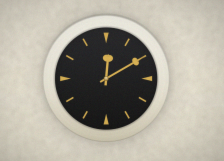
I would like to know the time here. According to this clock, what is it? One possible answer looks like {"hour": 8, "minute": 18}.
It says {"hour": 12, "minute": 10}
